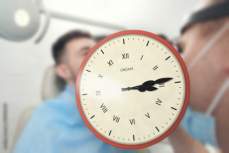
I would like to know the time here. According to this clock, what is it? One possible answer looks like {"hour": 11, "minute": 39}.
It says {"hour": 3, "minute": 14}
